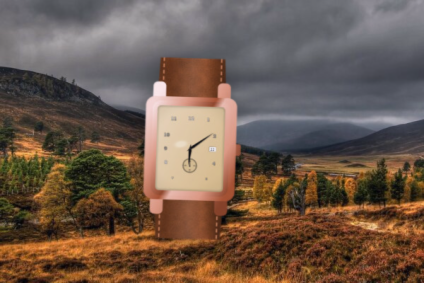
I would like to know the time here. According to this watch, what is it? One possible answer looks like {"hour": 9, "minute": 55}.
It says {"hour": 6, "minute": 9}
